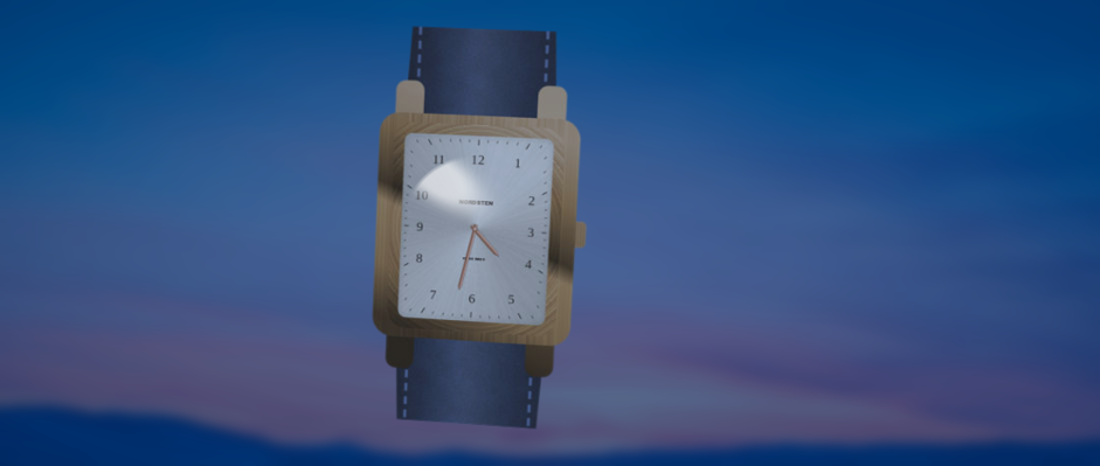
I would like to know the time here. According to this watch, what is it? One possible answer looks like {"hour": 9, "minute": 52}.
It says {"hour": 4, "minute": 32}
